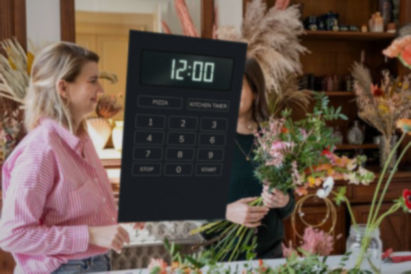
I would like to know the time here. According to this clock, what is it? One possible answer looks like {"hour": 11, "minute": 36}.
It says {"hour": 12, "minute": 0}
